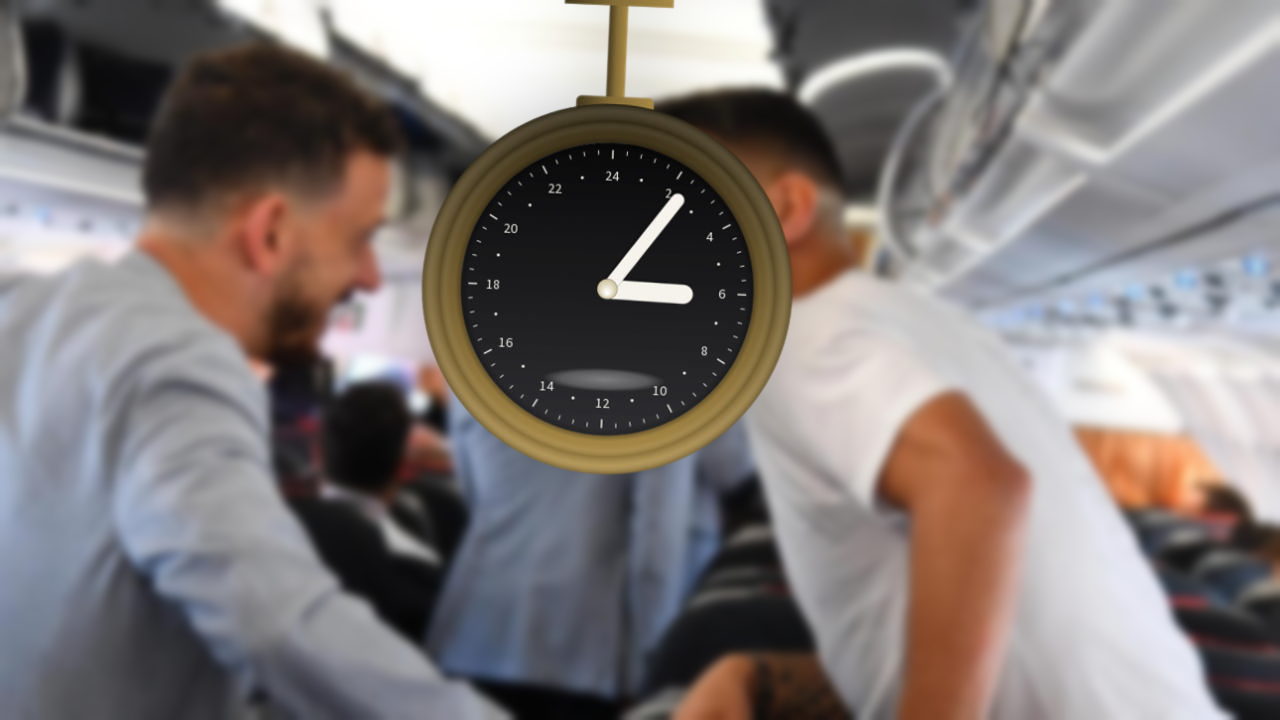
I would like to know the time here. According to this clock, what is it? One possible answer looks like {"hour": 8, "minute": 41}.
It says {"hour": 6, "minute": 6}
